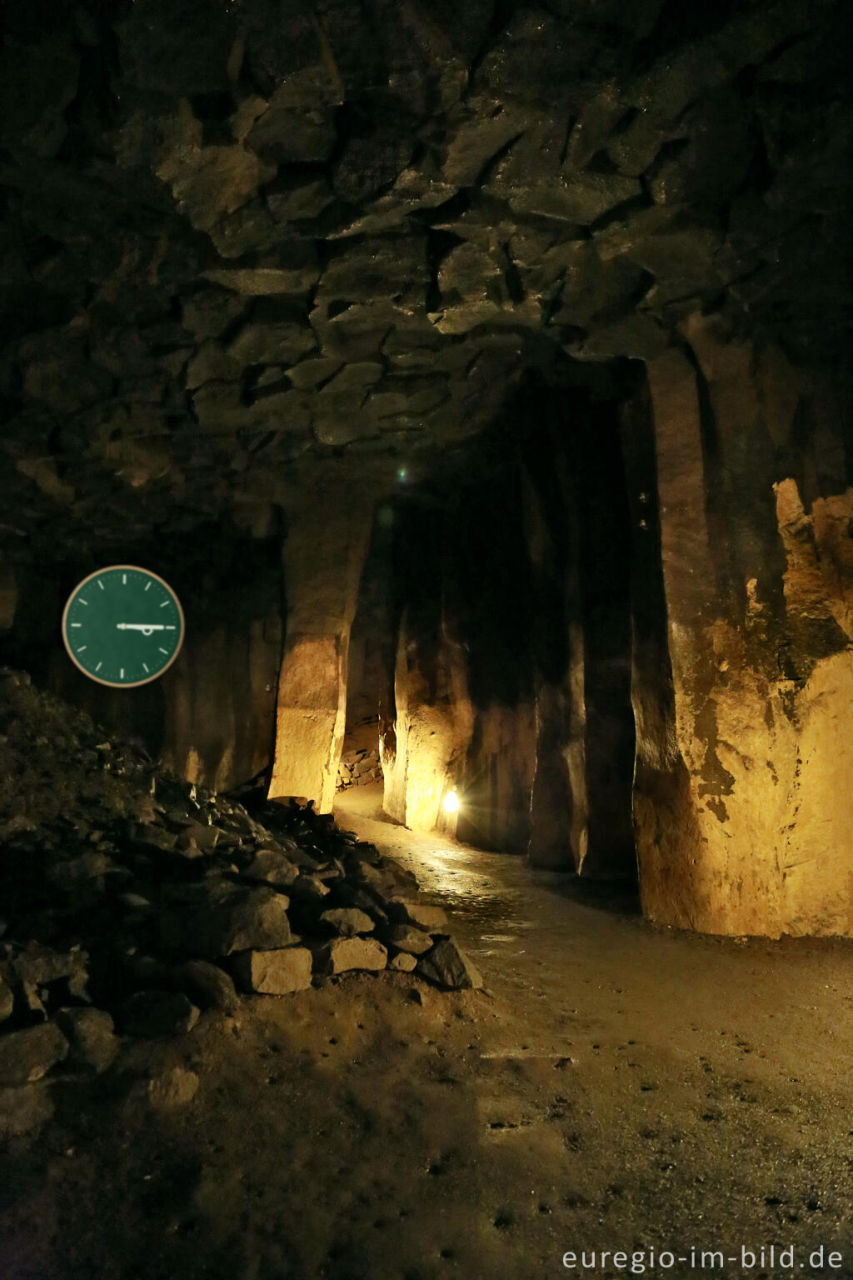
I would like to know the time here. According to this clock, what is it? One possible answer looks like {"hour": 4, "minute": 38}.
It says {"hour": 3, "minute": 15}
